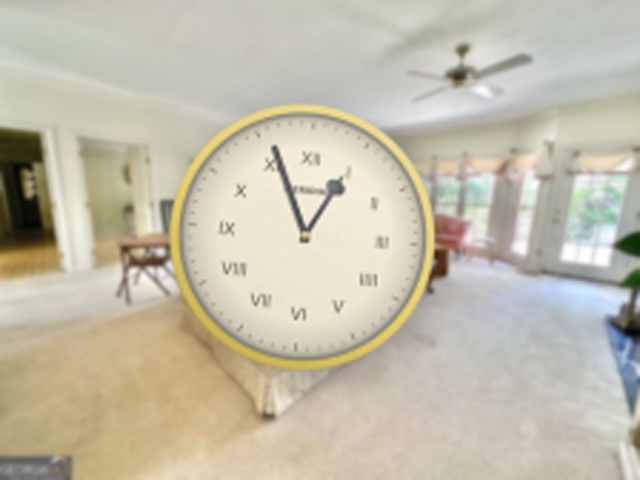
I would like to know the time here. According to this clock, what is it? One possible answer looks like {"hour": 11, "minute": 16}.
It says {"hour": 12, "minute": 56}
